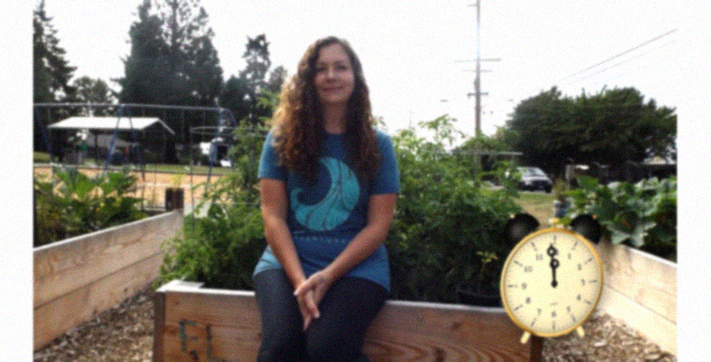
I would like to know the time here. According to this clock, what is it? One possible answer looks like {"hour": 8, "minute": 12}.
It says {"hour": 11, "minute": 59}
